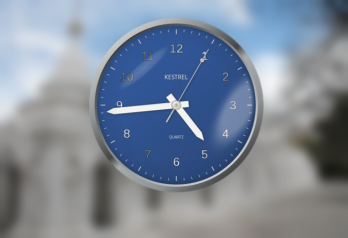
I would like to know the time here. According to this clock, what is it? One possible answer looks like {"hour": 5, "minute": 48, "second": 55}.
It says {"hour": 4, "minute": 44, "second": 5}
